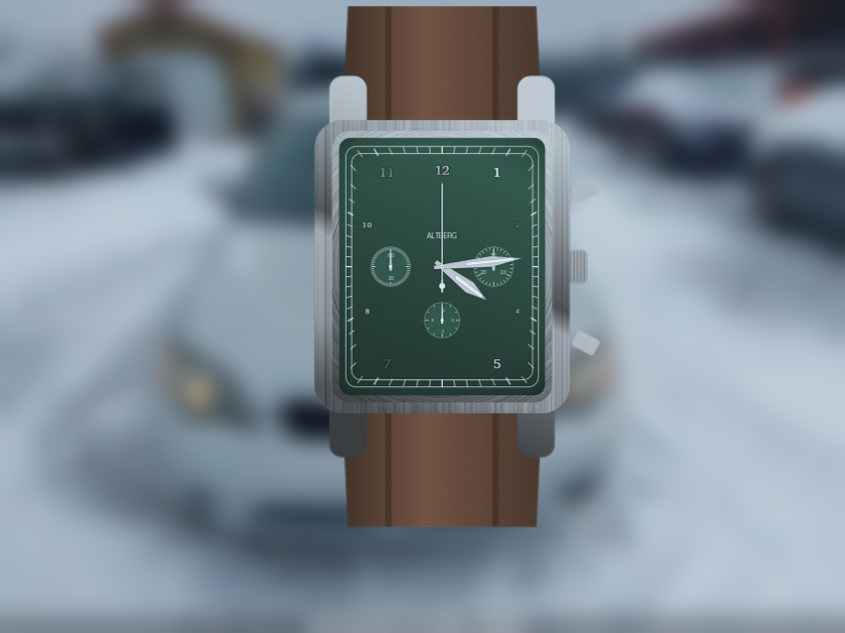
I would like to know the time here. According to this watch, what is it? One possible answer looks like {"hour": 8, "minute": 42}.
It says {"hour": 4, "minute": 14}
